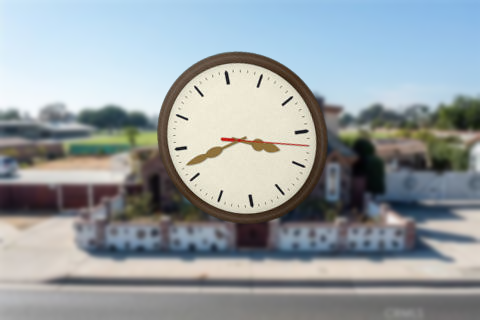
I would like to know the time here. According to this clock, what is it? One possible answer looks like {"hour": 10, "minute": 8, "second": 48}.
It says {"hour": 3, "minute": 42, "second": 17}
